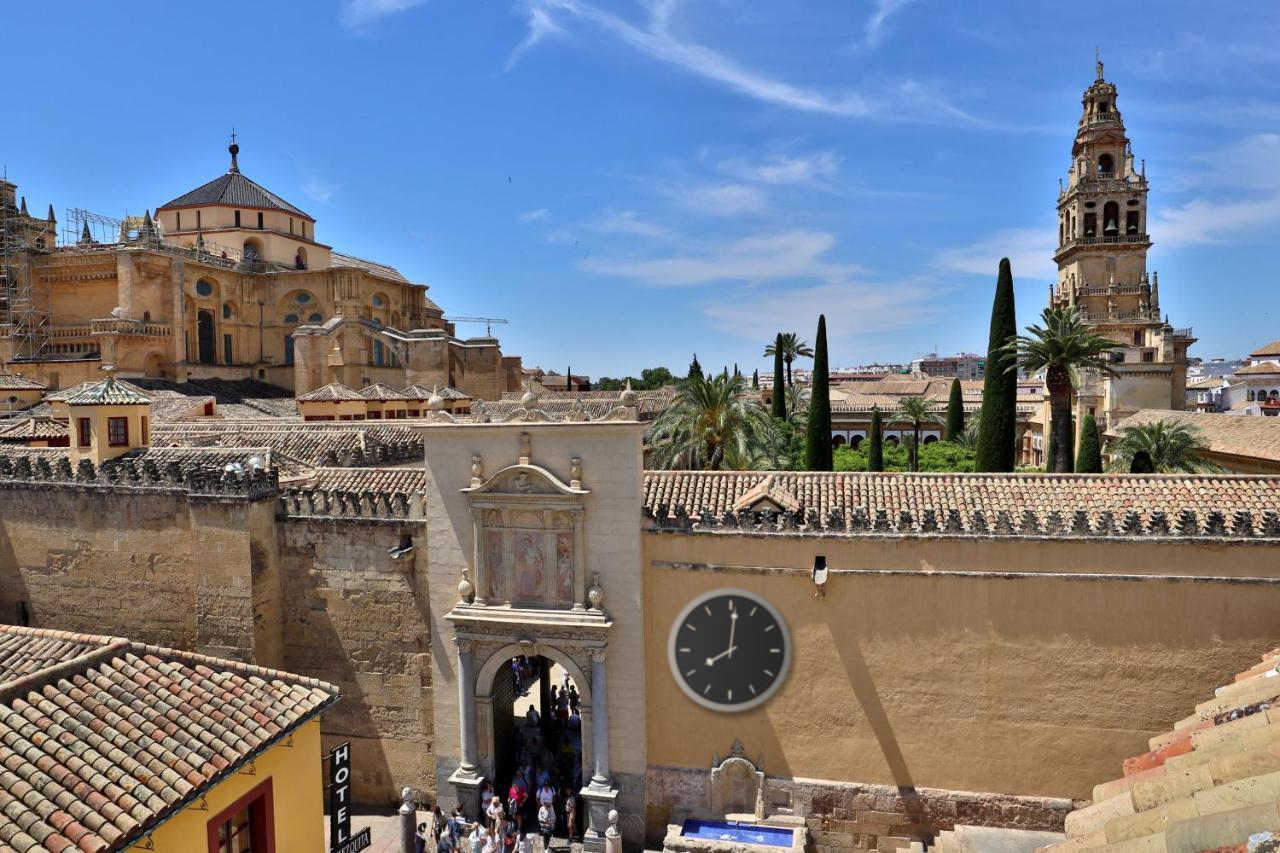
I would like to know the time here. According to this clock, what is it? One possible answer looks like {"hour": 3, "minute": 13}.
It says {"hour": 8, "minute": 1}
